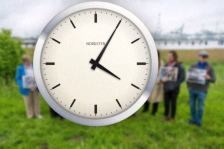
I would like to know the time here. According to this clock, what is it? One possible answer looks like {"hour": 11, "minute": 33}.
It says {"hour": 4, "minute": 5}
